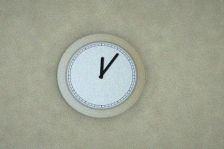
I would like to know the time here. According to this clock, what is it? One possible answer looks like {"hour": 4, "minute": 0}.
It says {"hour": 12, "minute": 6}
